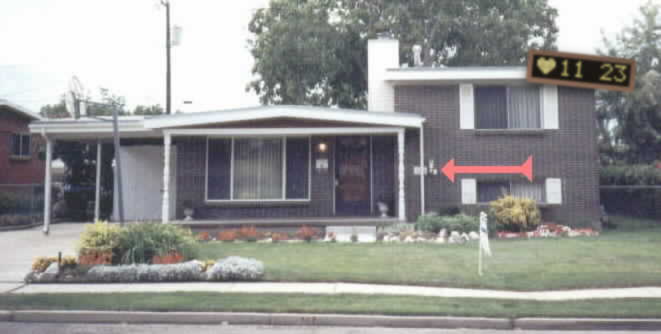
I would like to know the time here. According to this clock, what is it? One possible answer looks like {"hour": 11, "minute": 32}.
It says {"hour": 11, "minute": 23}
